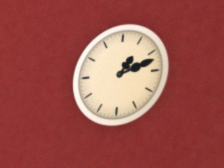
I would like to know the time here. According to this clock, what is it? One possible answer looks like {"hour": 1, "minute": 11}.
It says {"hour": 1, "minute": 12}
